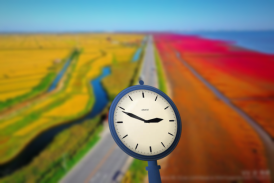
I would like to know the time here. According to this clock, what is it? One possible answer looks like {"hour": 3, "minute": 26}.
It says {"hour": 2, "minute": 49}
